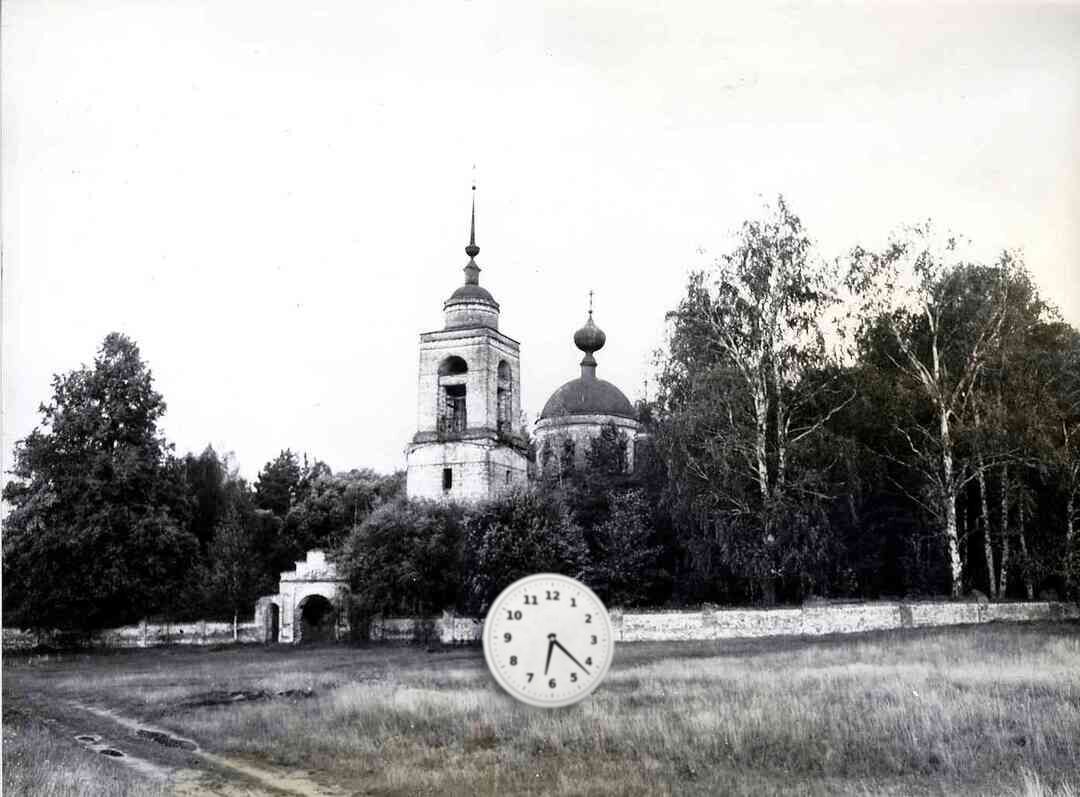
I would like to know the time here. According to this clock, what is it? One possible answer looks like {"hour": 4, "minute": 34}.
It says {"hour": 6, "minute": 22}
